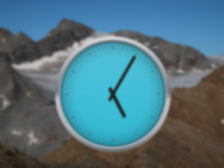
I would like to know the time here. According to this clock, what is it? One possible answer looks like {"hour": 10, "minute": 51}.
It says {"hour": 5, "minute": 5}
